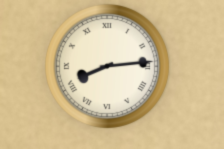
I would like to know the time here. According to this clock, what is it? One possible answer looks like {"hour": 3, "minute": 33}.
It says {"hour": 8, "minute": 14}
